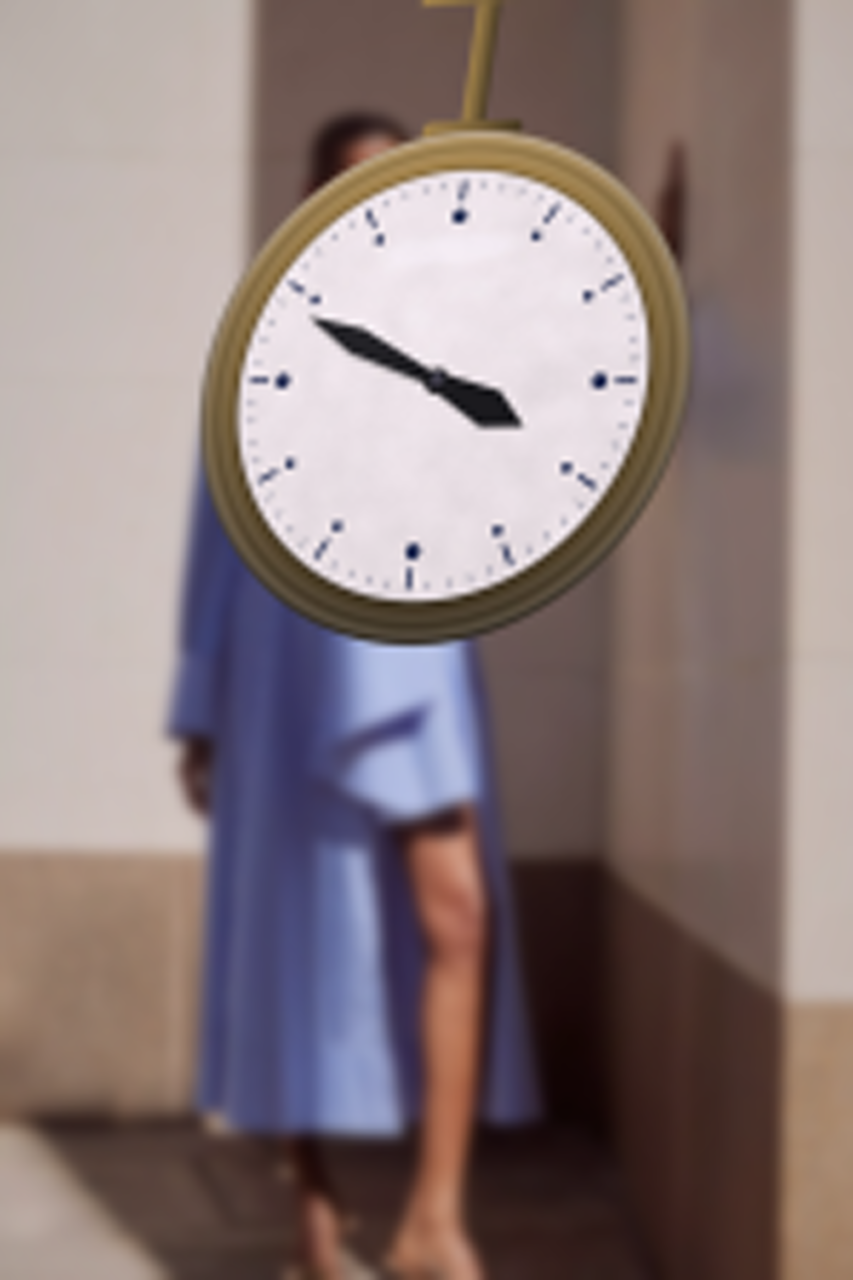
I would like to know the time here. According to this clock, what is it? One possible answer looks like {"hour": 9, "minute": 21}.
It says {"hour": 3, "minute": 49}
